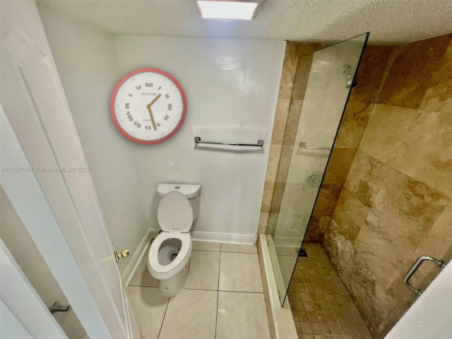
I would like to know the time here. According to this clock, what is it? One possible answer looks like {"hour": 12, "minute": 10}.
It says {"hour": 1, "minute": 27}
